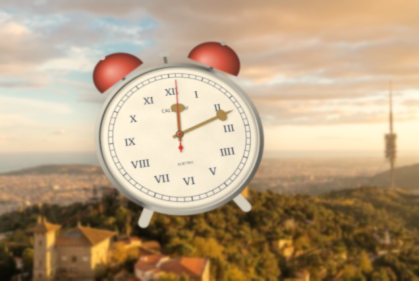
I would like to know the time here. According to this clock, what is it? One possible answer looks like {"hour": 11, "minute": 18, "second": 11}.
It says {"hour": 12, "minute": 12, "second": 1}
